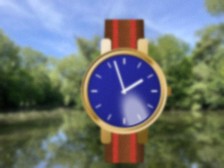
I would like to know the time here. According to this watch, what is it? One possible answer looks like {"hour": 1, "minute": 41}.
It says {"hour": 1, "minute": 57}
